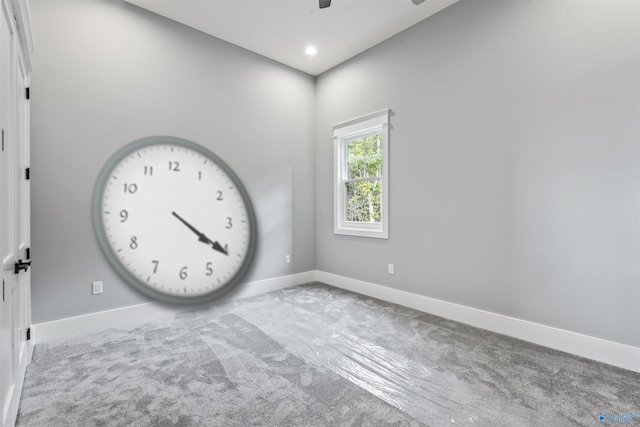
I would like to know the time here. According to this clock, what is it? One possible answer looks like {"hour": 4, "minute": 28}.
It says {"hour": 4, "minute": 21}
